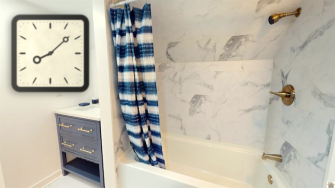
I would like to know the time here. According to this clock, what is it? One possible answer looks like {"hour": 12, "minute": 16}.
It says {"hour": 8, "minute": 8}
